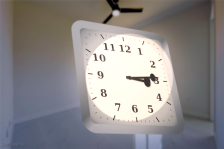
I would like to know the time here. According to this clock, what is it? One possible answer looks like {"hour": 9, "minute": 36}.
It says {"hour": 3, "minute": 14}
